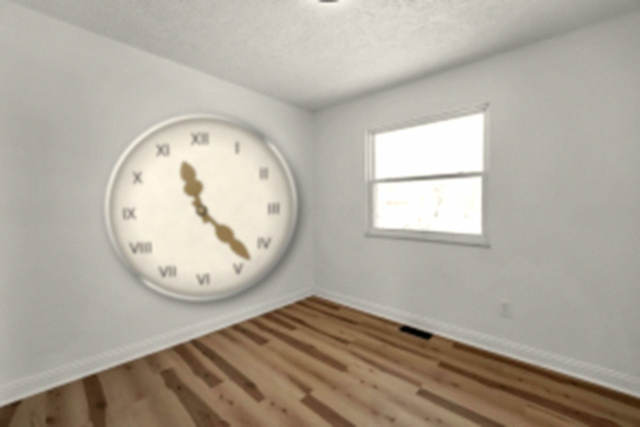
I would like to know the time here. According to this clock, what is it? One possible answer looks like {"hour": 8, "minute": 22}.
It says {"hour": 11, "minute": 23}
